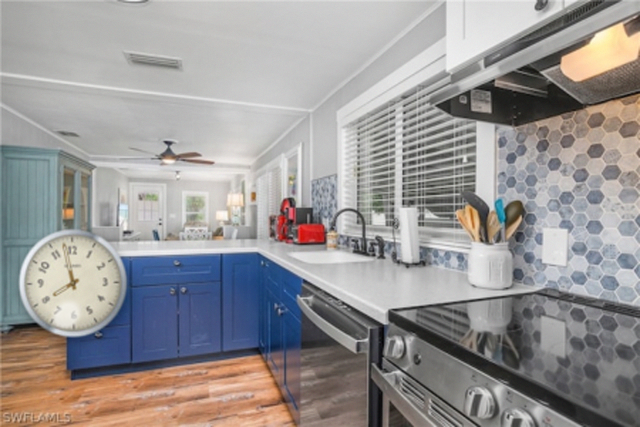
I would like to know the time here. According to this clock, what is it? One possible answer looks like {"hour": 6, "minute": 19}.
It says {"hour": 7, "minute": 58}
